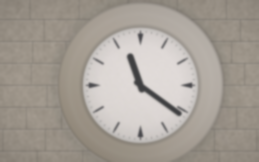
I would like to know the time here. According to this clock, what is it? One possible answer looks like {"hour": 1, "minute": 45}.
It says {"hour": 11, "minute": 21}
